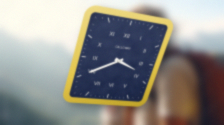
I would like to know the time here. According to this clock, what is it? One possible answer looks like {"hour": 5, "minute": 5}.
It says {"hour": 3, "minute": 40}
